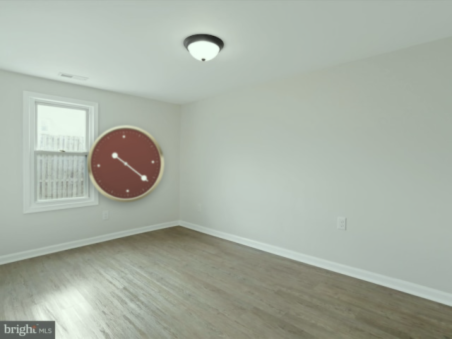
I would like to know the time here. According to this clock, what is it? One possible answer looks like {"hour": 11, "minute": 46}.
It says {"hour": 10, "minute": 22}
